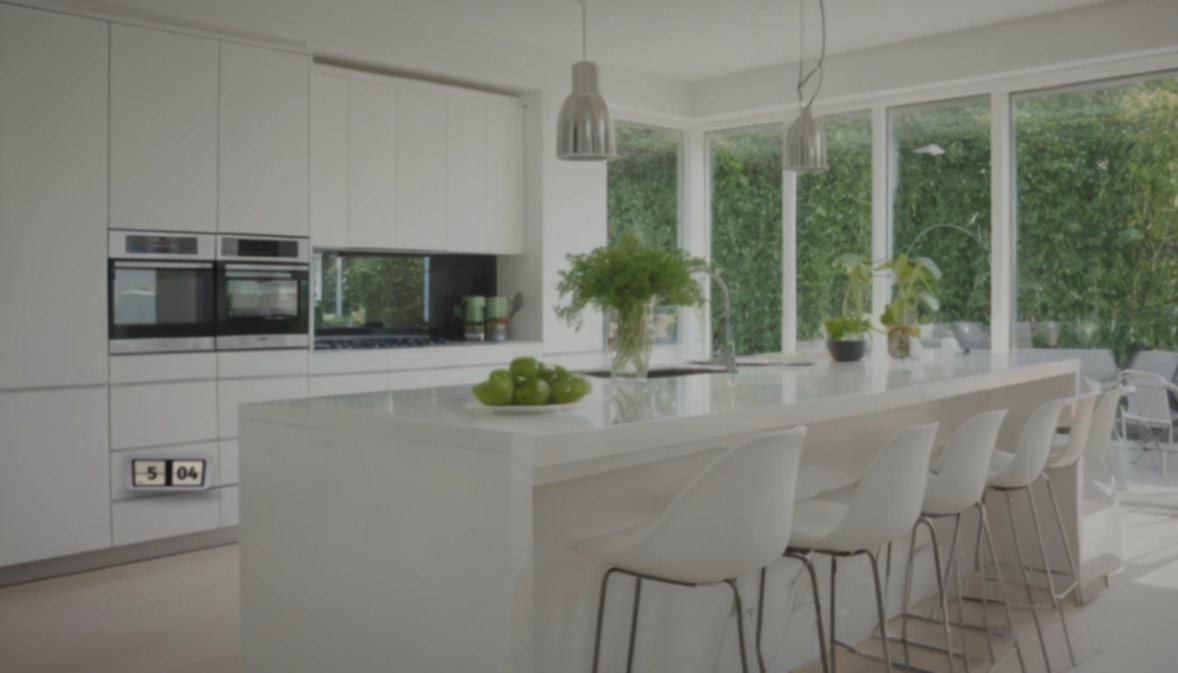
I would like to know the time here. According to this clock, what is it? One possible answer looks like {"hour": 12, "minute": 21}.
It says {"hour": 5, "minute": 4}
